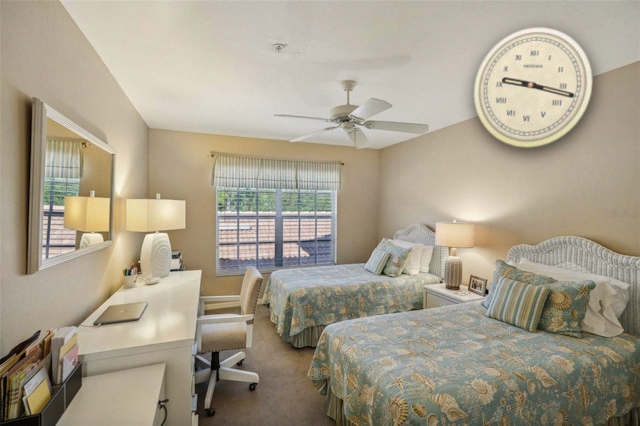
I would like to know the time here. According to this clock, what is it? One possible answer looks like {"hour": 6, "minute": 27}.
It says {"hour": 9, "minute": 17}
